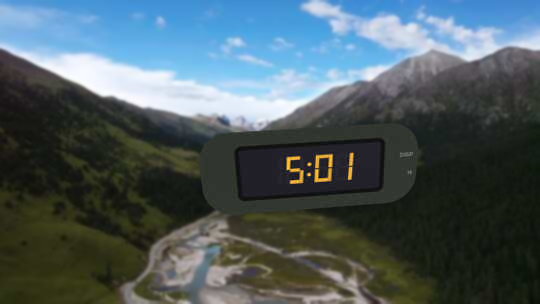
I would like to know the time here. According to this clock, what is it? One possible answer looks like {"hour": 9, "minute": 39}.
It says {"hour": 5, "minute": 1}
